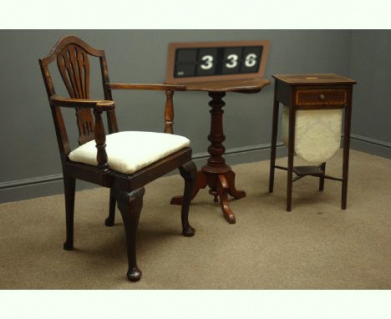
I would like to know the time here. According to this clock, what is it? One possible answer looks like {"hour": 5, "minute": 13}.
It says {"hour": 3, "minute": 36}
